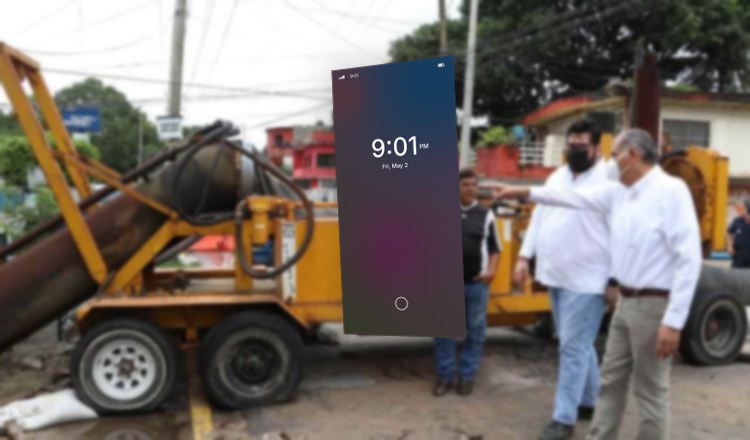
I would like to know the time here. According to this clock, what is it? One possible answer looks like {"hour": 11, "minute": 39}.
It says {"hour": 9, "minute": 1}
